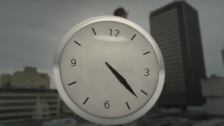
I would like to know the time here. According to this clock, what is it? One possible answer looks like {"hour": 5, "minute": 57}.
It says {"hour": 4, "minute": 22}
